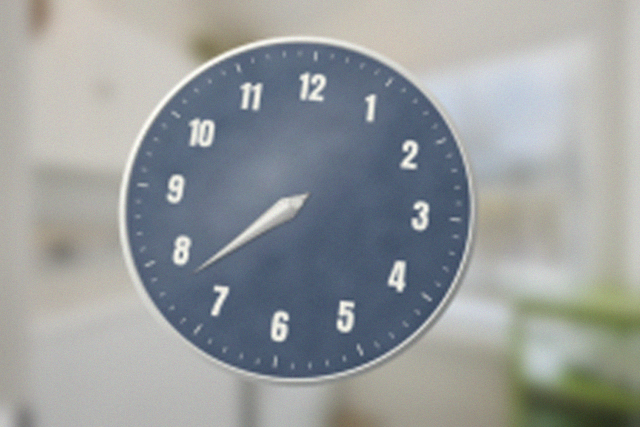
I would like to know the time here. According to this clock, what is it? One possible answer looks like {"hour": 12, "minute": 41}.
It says {"hour": 7, "minute": 38}
